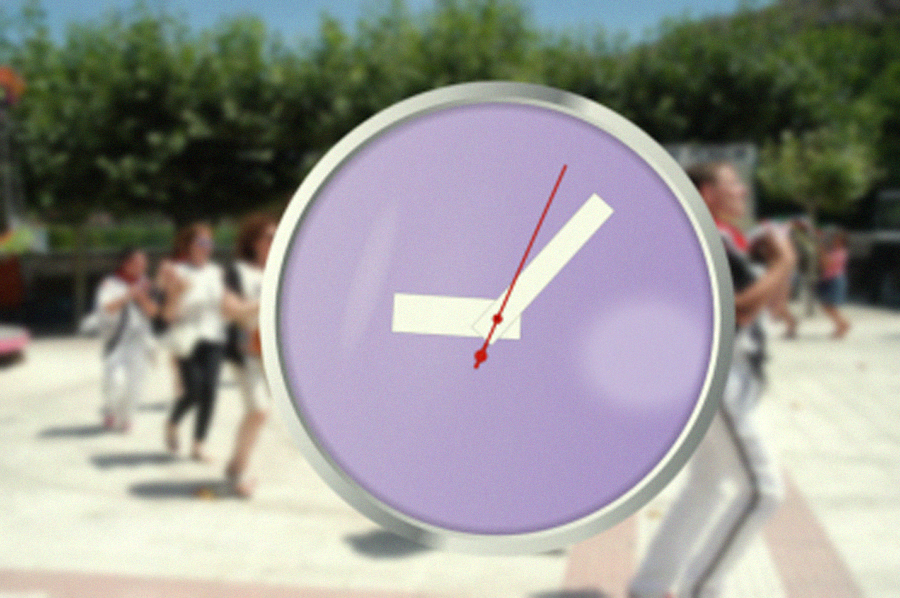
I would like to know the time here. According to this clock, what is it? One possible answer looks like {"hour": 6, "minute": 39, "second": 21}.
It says {"hour": 9, "minute": 7, "second": 4}
